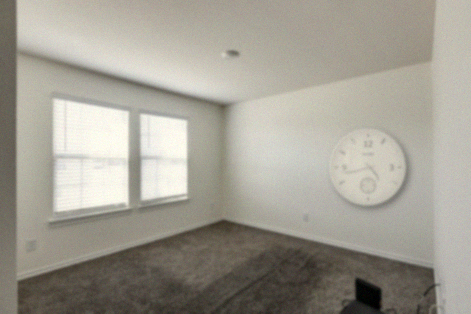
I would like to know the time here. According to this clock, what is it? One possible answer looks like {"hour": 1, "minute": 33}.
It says {"hour": 4, "minute": 43}
